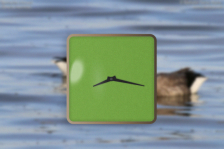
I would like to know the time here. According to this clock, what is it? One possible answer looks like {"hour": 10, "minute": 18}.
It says {"hour": 8, "minute": 17}
